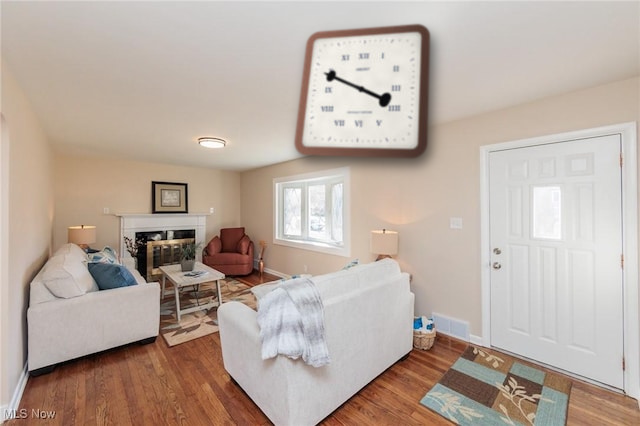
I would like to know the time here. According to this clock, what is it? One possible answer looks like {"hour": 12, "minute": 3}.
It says {"hour": 3, "minute": 49}
